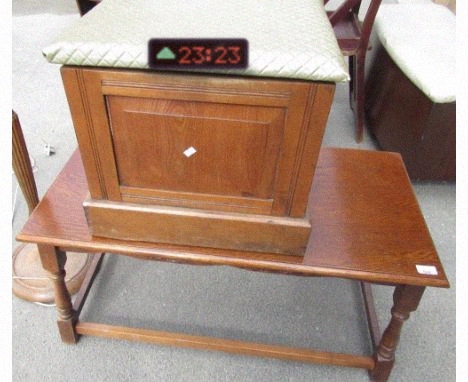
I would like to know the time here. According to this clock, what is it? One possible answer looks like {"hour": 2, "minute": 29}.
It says {"hour": 23, "minute": 23}
